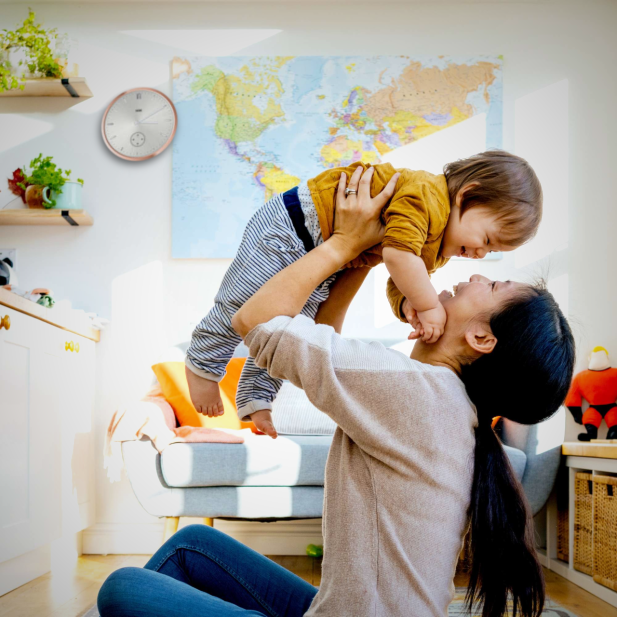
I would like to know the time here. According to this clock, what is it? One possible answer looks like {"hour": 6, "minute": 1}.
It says {"hour": 3, "minute": 10}
